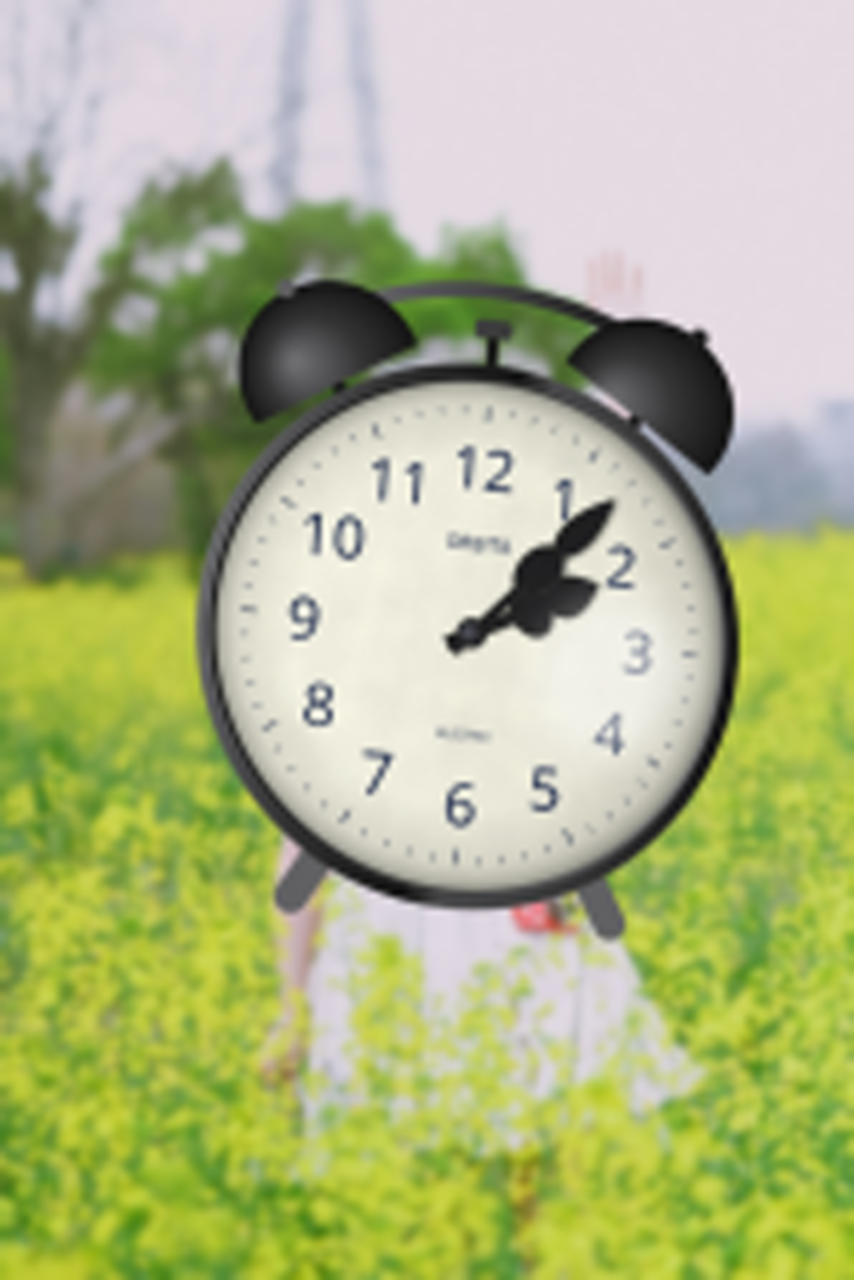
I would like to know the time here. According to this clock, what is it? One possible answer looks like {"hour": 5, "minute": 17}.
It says {"hour": 2, "minute": 7}
